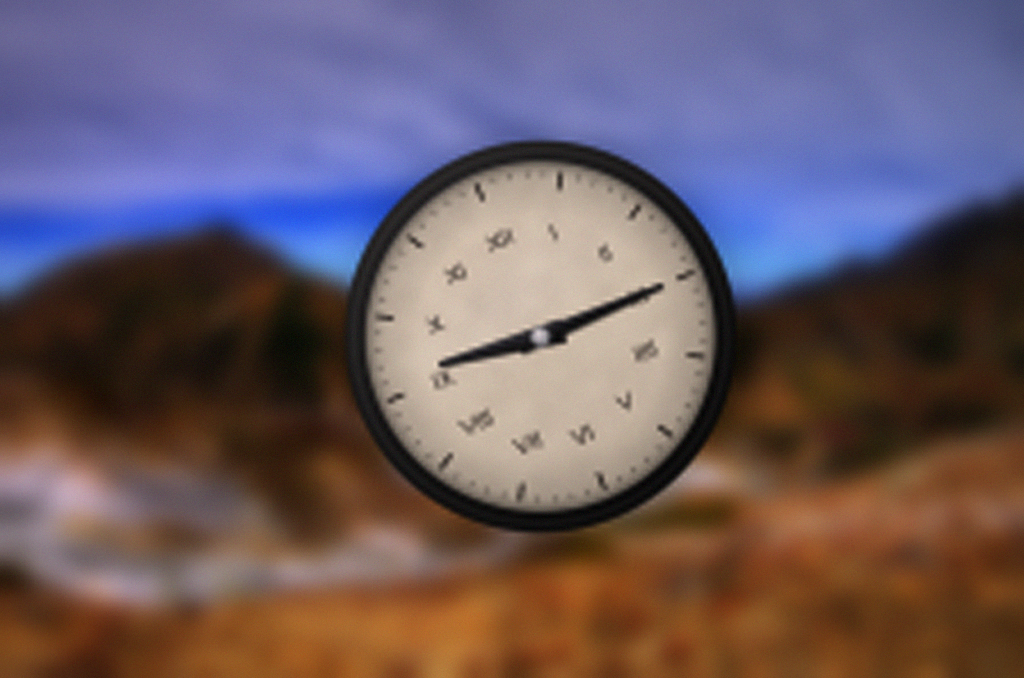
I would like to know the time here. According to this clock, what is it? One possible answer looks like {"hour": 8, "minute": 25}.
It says {"hour": 9, "minute": 15}
